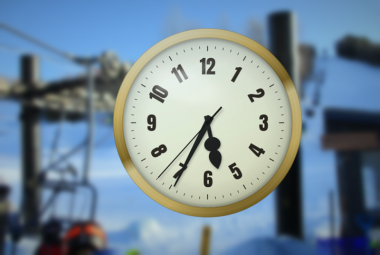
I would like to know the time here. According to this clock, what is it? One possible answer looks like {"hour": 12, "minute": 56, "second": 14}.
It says {"hour": 5, "minute": 34, "second": 37}
